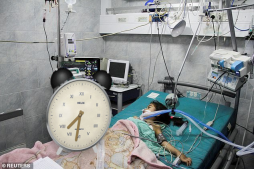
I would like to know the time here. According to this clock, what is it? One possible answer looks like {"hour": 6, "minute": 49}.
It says {"hour": 7, "minute": 31}
